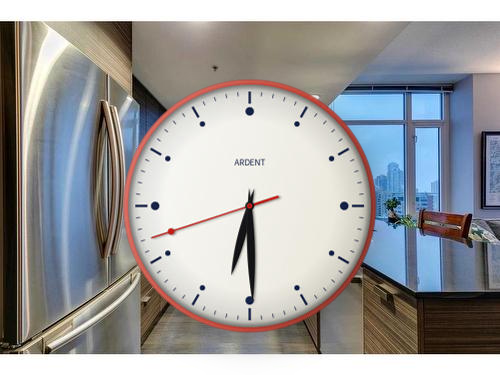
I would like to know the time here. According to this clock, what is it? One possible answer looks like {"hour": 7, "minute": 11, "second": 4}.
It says {"hour": 6, "minute": 29, "second": 42}
